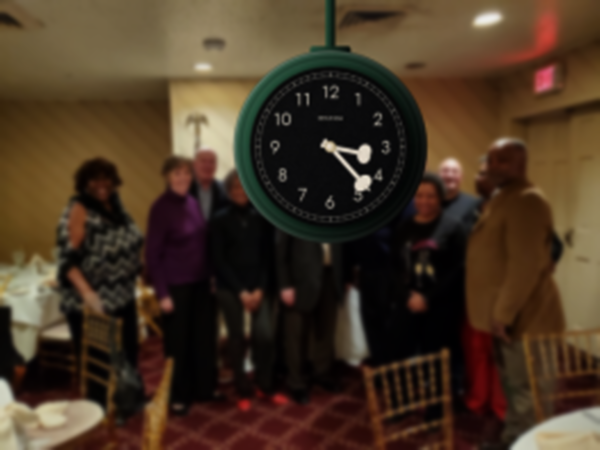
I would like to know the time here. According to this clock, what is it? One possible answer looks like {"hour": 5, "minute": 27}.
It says {"hour": 3, "minute": 23}
